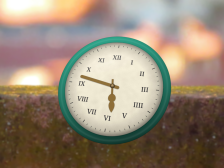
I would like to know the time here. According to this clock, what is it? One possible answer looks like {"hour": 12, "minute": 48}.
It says {"hour": 5, "minute": 47}
